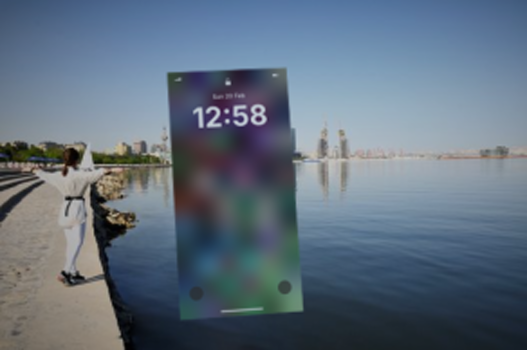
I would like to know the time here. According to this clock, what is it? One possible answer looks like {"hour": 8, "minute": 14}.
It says {"hour": 12, "minute": 58}
